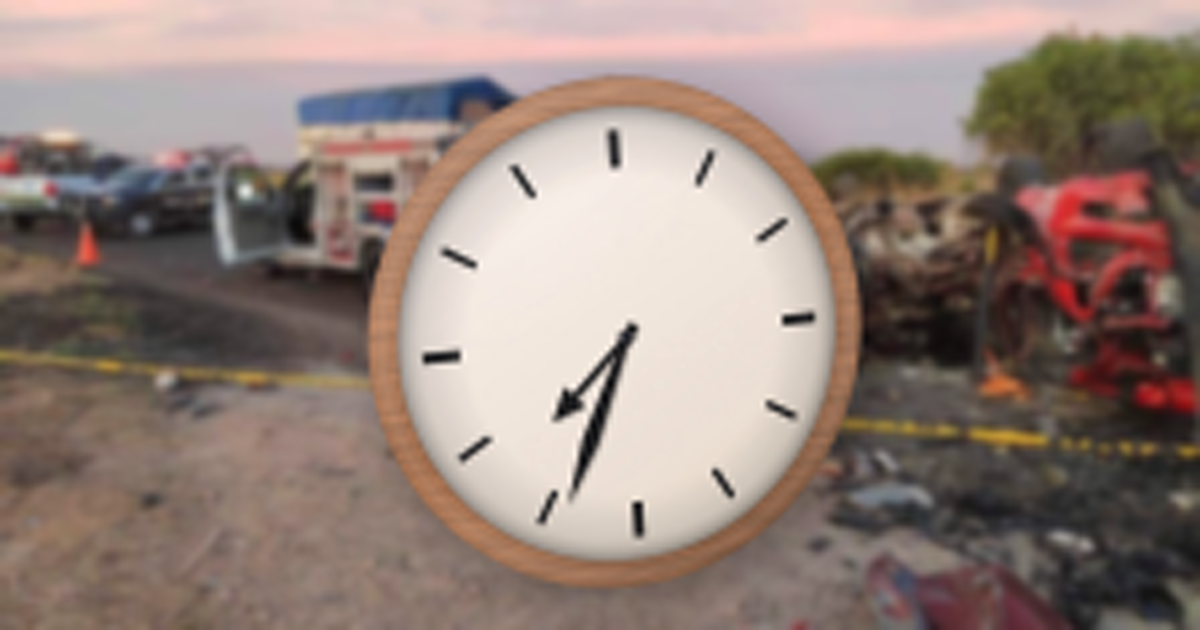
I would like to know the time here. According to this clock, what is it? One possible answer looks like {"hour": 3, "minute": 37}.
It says {"hour": 7, "minute": 34}
